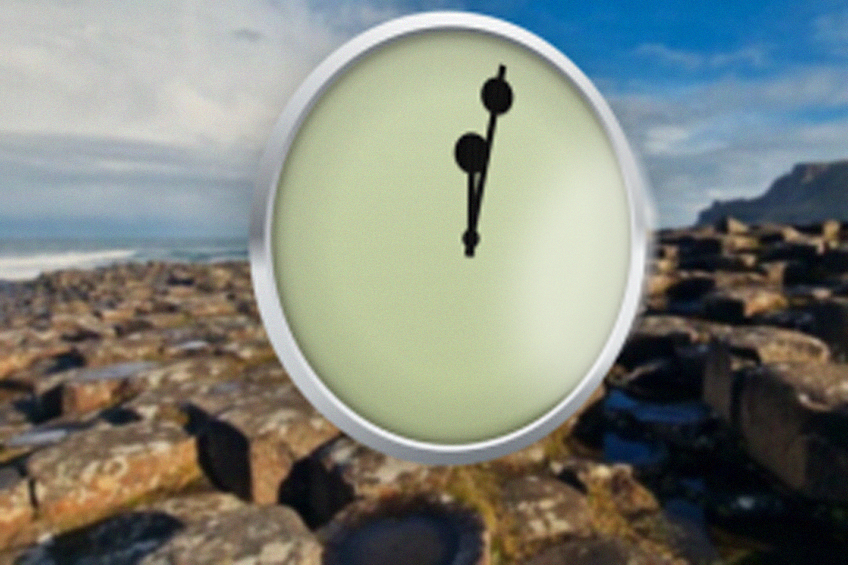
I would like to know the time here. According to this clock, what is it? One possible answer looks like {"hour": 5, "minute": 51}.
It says {"hour": 12, "minute": 2}
